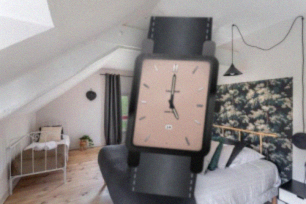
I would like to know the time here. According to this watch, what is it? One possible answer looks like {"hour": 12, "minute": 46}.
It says {"hour": 5, "minute": 0}
